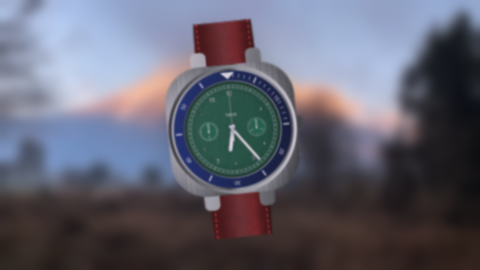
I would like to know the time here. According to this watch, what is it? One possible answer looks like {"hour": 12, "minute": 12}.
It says {"hour": 6, "minute": 24}
